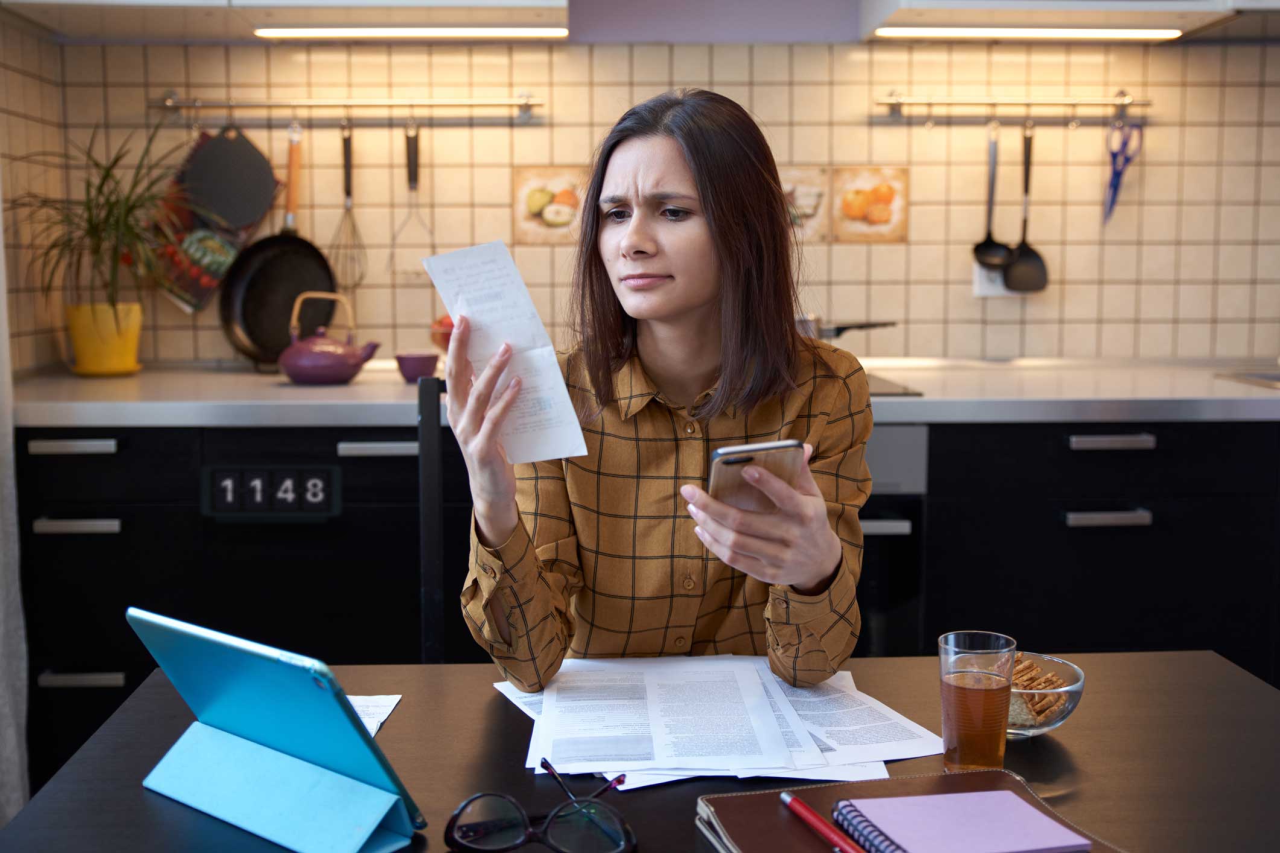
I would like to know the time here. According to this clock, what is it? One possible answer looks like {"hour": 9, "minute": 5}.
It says {"hour": 11, "minute": 48}
